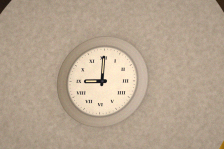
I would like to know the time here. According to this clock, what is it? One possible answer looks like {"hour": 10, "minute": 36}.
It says {"hour": 9, "minute": 0}
